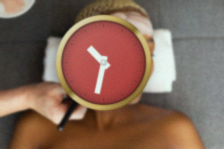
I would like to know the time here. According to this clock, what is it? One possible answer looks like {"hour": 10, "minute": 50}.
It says {"hour": 10, "minute": 32}
